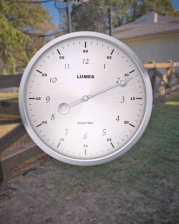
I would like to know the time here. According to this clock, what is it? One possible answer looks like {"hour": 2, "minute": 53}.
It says {"hour": 8, "minute": 11}
